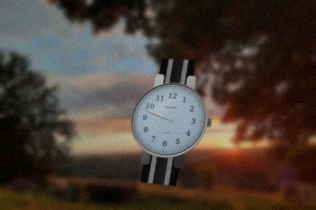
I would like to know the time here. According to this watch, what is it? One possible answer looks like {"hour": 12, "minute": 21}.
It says {"hour": 9, "minute": 48}
